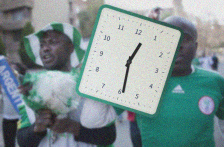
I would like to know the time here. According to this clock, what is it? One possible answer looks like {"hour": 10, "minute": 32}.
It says {"hour": 12, "minute": 29}
